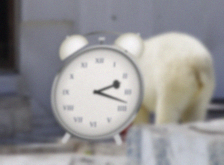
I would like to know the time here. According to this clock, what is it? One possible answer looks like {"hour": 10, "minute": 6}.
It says {"hour": 2, "minute": 18}
